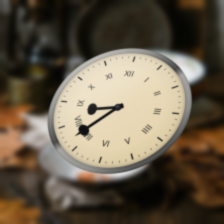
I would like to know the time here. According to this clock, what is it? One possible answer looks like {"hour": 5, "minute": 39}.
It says {"hour": 8, "minute": 37}
